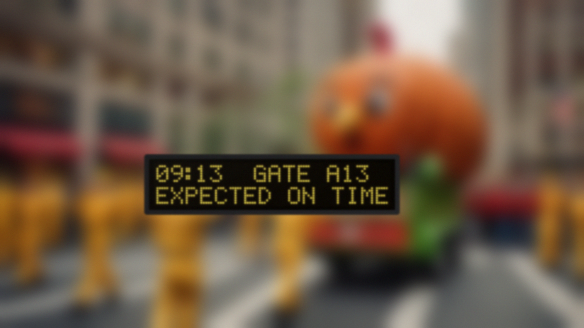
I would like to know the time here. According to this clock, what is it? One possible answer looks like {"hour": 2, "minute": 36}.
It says {"hour": 9, "minute": 13}
